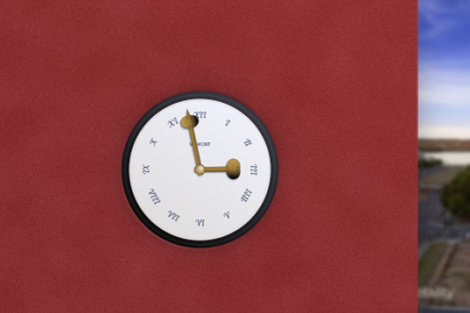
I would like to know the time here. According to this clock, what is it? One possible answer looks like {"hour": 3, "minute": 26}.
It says {"hour": 2, "minute": 58}
